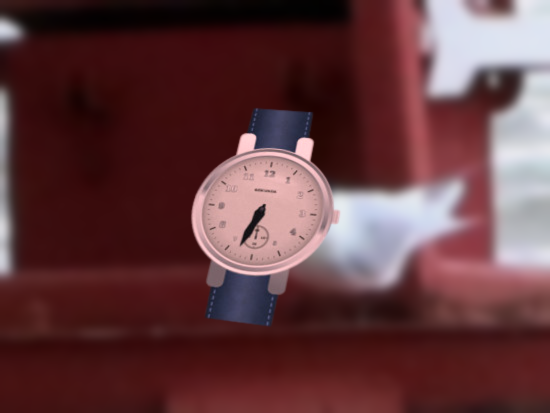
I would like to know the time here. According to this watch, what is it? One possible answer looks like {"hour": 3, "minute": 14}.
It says {"hour": 6, "minute": 33}
